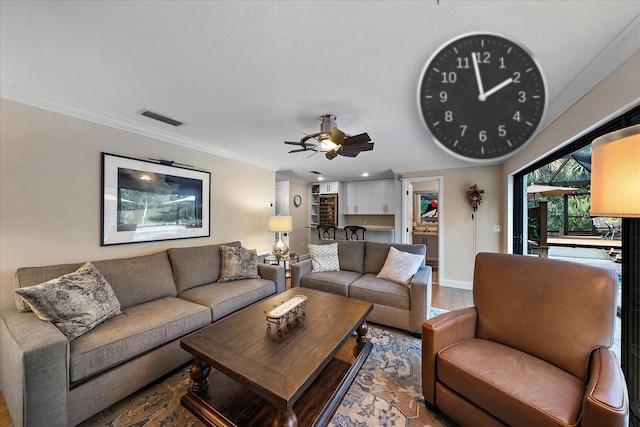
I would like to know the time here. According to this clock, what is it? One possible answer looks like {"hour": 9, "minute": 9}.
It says {"hour": 1, "minute": 58}
